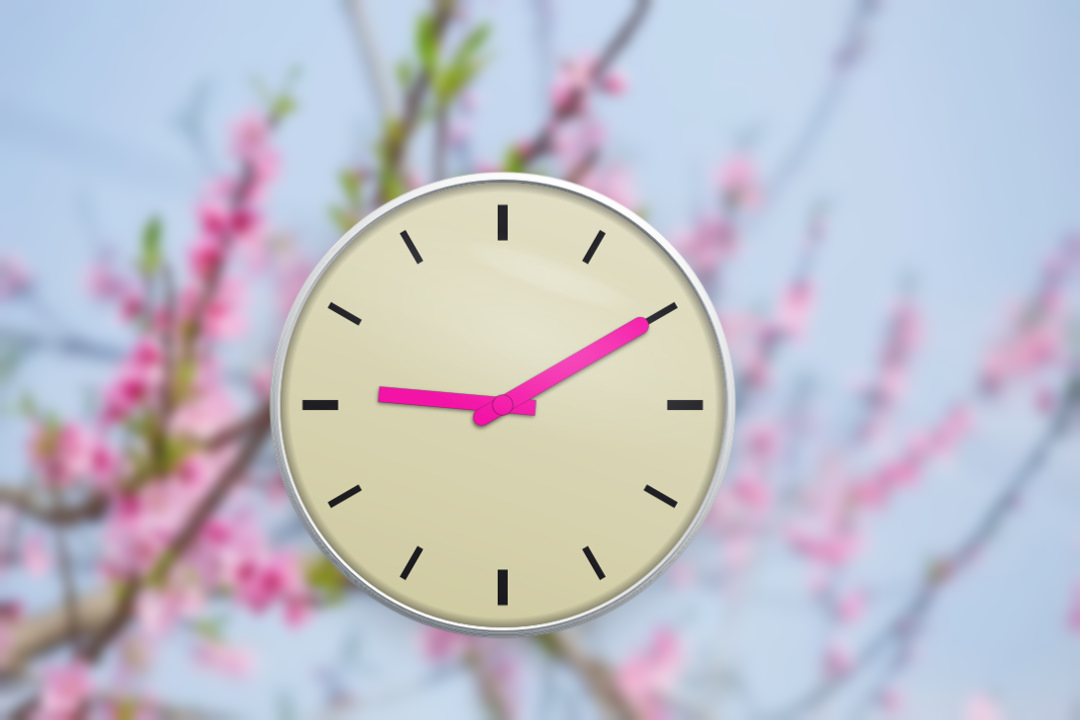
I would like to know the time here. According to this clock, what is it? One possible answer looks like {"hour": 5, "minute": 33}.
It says {"hour": 9, "minute": 10}
